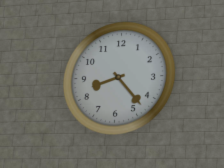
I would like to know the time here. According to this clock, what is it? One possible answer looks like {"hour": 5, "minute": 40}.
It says {"hour": 8, "minute": 23}
